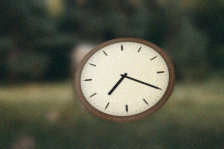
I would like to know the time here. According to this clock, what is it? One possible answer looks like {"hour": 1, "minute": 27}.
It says {"hour": 7, "minute": 20}
